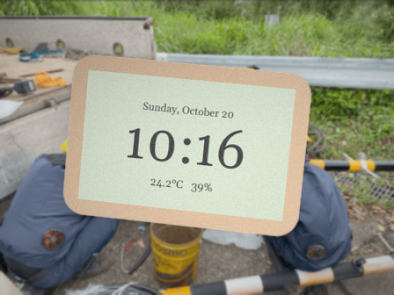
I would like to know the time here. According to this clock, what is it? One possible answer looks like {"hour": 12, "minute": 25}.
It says {"hour": 10, "minute": 16}
